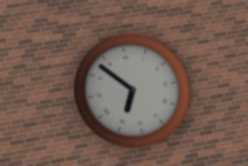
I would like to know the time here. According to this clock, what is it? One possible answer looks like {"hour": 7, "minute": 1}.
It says {"hour": 6, "minute": 53}
